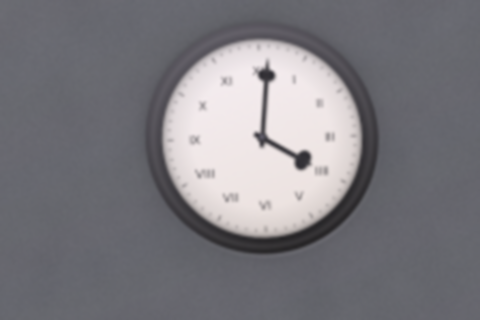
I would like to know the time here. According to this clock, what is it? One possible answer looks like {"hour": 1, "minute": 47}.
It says {"hour": 4, "minute": 1}
